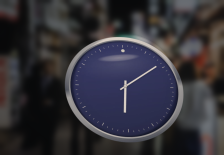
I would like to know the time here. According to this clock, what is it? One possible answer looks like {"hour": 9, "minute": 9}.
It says {"hour": 6, "minute": 9}
